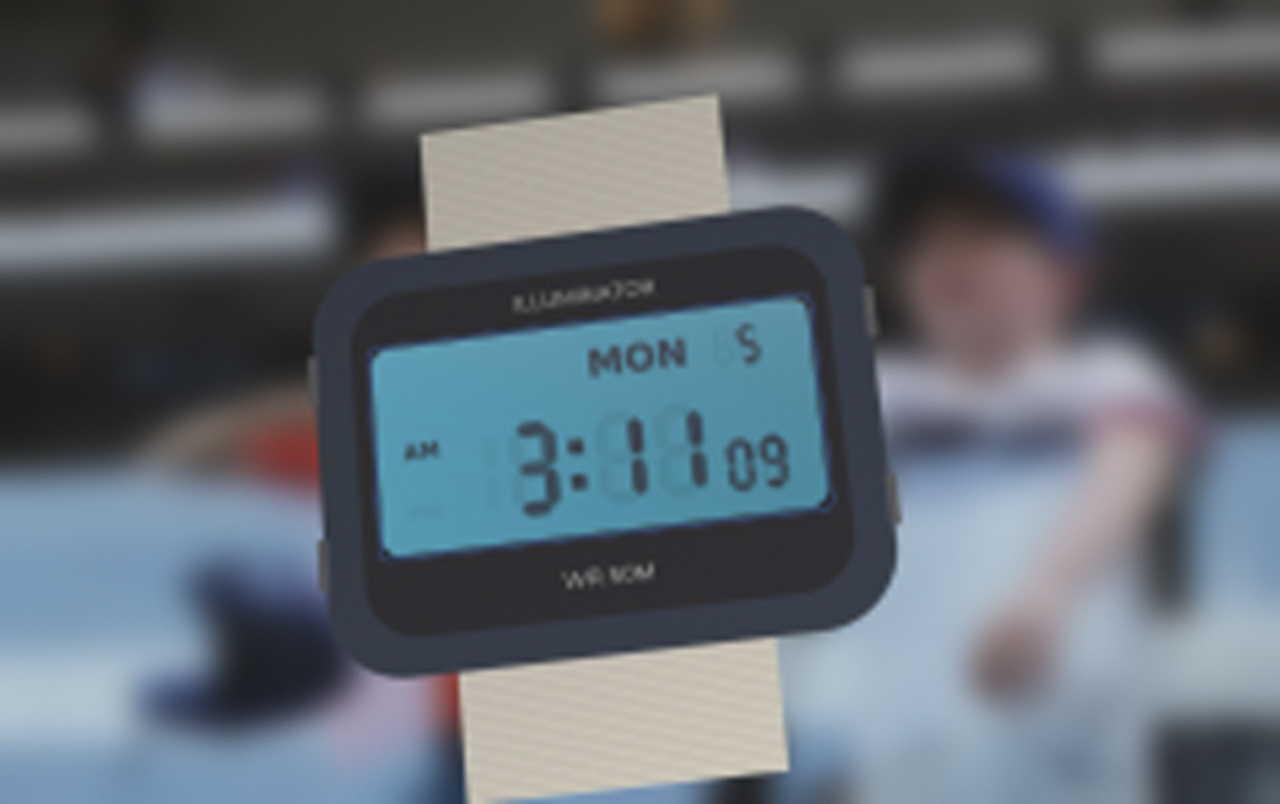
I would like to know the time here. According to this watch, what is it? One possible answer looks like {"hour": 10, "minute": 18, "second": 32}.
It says {"hour": 3, "minute": 11, "second": 9}
